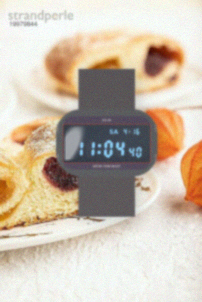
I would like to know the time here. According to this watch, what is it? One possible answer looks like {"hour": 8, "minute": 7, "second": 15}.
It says {"hour": 11, "minute": 4, "second": 40}
